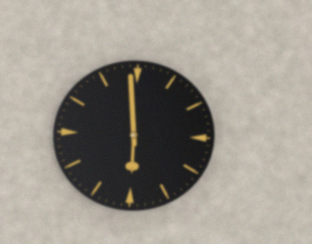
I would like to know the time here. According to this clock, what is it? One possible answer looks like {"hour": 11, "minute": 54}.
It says {"hour": 5, "minute": 59}
